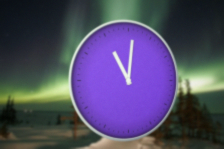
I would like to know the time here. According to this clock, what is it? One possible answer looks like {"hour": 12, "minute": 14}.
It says {"hour": 11, "minute": 1}
